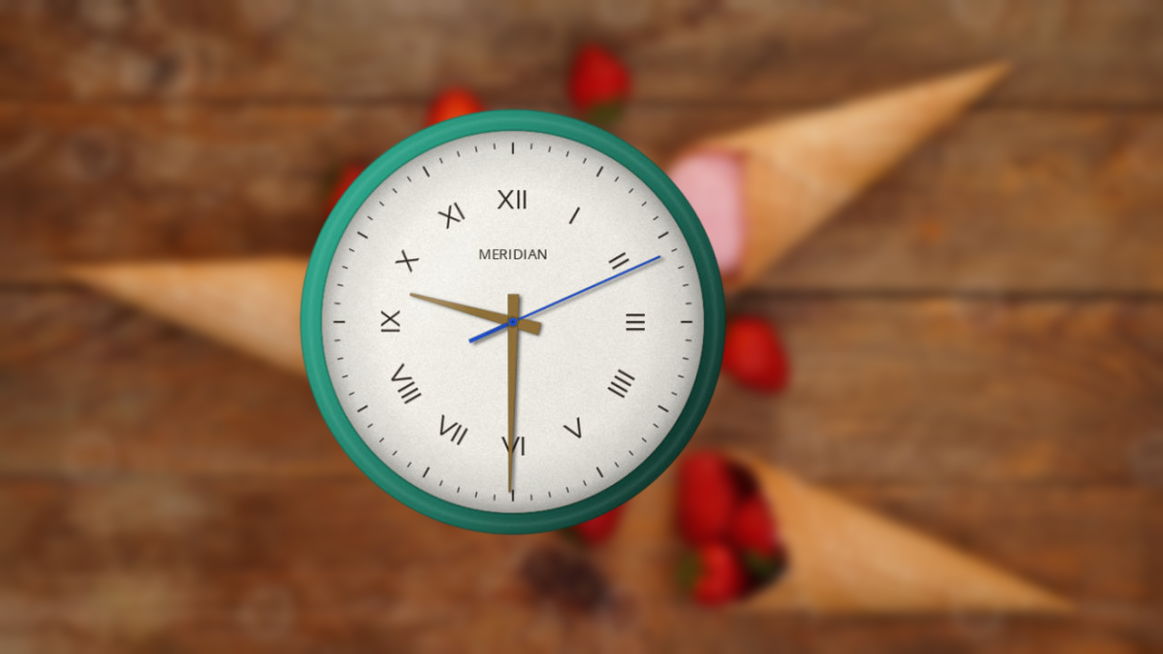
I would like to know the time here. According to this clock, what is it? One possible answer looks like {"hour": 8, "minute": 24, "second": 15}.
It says {"hour": 9, "minute": 30, "second": 11}
